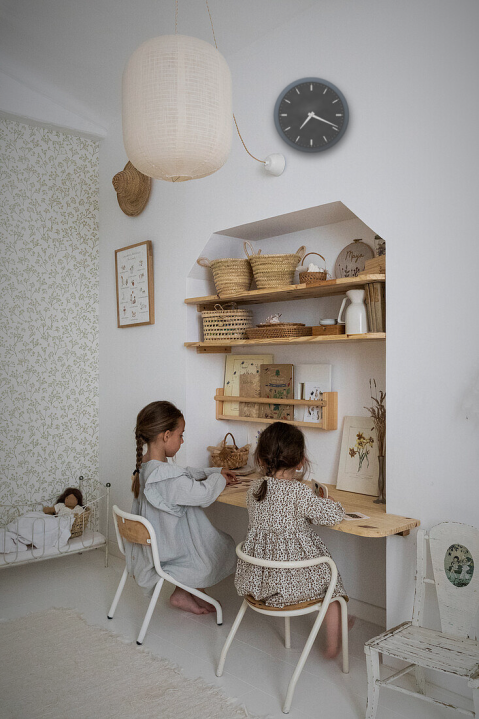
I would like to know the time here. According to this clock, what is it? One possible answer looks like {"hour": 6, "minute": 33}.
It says {"hour": 7, "minute": 19}
